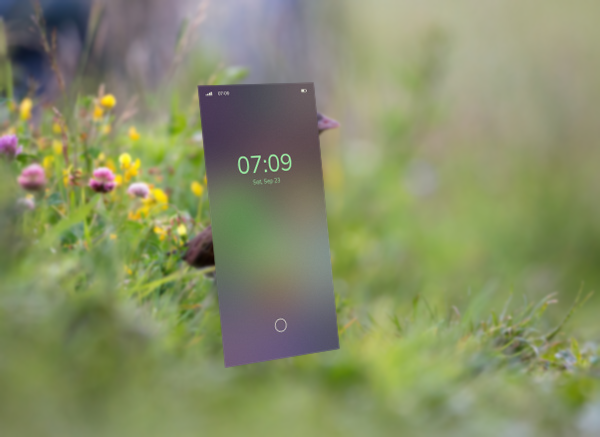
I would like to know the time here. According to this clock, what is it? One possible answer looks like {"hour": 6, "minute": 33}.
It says {"hour": 7, "minute": 9}
